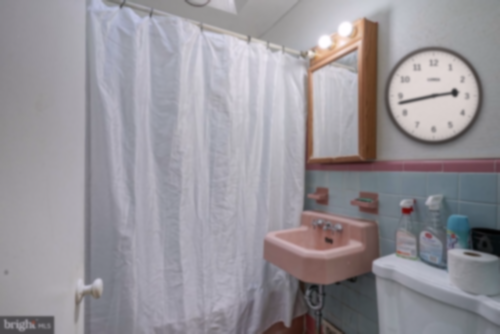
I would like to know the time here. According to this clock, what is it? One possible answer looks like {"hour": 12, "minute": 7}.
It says {"hour": 2, "minute": 43}
